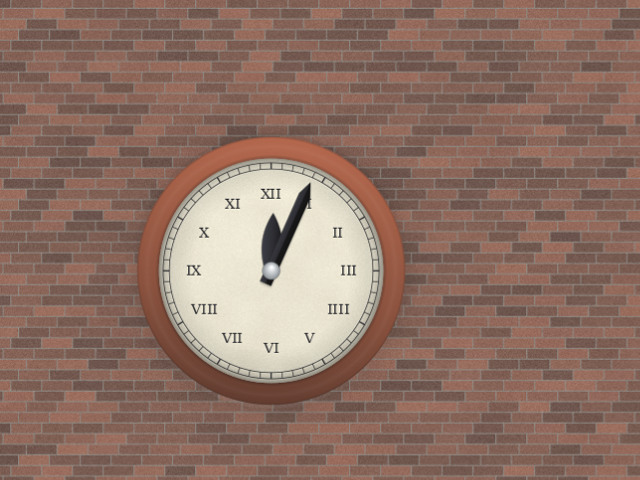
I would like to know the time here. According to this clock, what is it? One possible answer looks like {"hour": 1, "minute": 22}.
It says {"hour": 12, "minute": 4}
